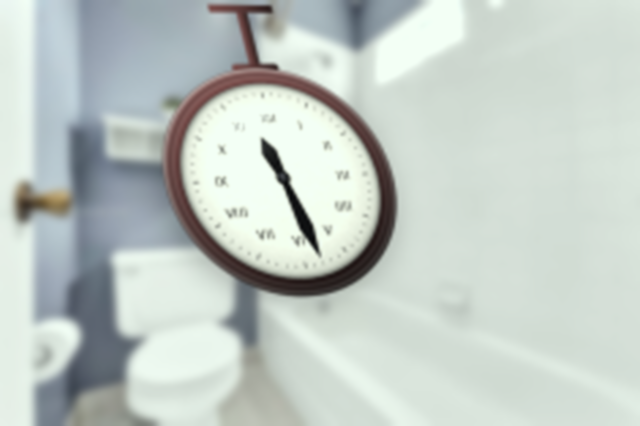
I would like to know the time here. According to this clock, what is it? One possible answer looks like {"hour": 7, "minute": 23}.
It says {"hour": 11, "minute": 28}
